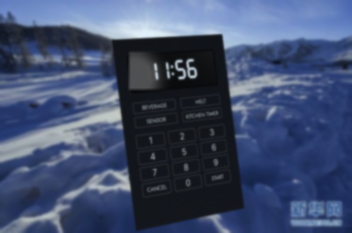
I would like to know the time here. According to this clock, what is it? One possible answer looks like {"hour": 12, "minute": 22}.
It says {"hour": 11, "minute": 56}
